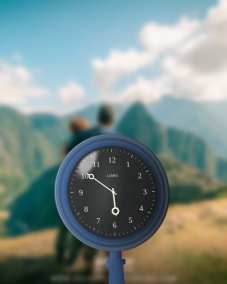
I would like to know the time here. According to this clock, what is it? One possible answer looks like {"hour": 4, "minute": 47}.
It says {"hour": 5, "minute": 51}
